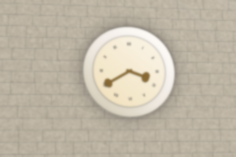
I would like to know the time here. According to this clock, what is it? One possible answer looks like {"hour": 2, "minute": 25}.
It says {"hour": 3, "minute": 40}
